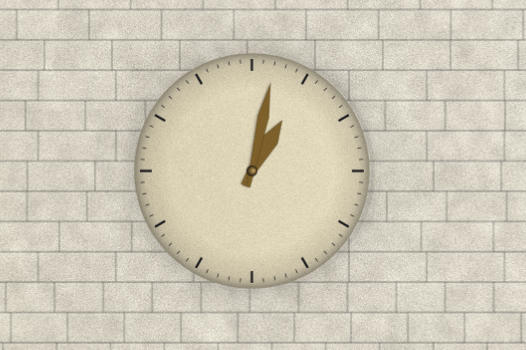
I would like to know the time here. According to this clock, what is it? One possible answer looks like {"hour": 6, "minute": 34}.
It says {"hour": 1, "minute": 2}
